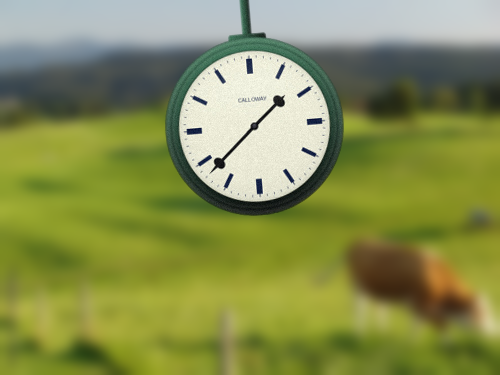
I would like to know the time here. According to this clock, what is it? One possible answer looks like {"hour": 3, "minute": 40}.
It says {"hour": 1, "minute": 38}
